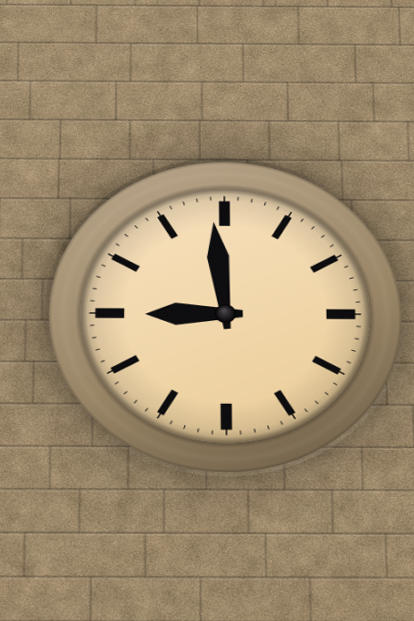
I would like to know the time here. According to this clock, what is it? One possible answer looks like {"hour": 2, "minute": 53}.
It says {"hour": 8, "minute": 59}
